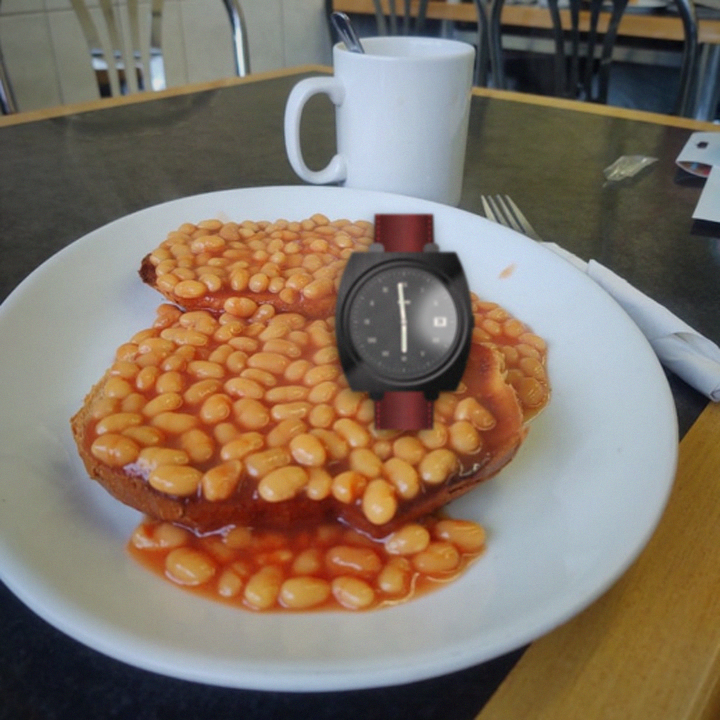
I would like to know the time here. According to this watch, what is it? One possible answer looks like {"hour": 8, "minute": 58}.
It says {"hour": 5, "minute": 59}
